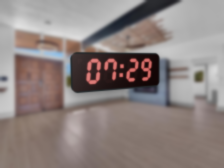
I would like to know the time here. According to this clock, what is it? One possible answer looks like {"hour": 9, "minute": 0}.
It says {"hour": 7, "minute": 29}
